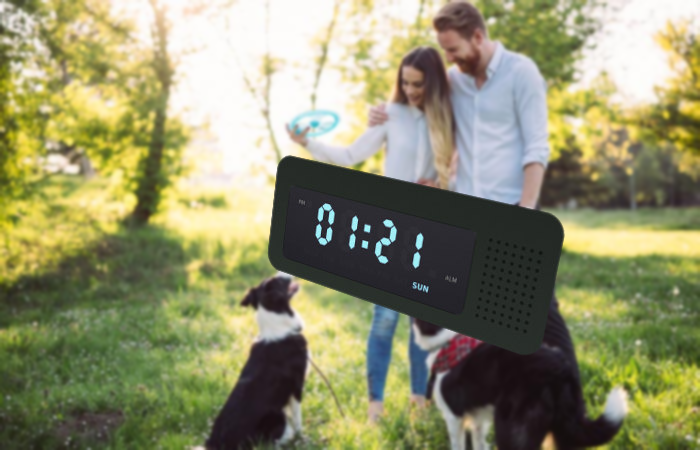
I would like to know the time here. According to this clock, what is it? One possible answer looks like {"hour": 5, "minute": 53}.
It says {"hour": 1, "minute": 21}
